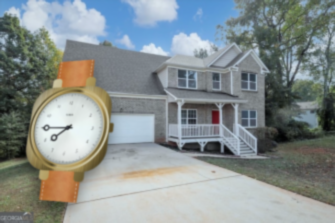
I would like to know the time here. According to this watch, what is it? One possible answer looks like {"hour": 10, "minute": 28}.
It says {"hour": 7, "minute": 45}
